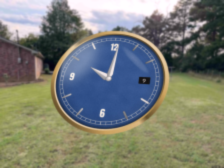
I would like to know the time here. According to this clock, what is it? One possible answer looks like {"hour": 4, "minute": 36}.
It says {"hour": 10, "minute": 1}
